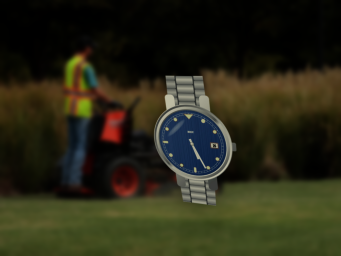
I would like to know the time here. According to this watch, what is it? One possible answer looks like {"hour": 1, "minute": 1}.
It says {"hour": 5, "minute": 26}
